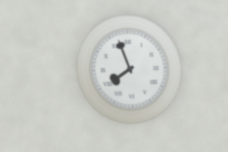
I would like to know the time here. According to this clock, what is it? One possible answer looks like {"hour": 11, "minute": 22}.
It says {"hour": 7, "minute": 57}
